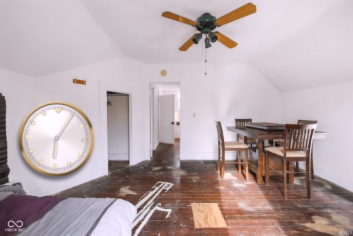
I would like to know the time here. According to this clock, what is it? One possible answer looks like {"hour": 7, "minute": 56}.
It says {"hour": 6, "minute": 5}
